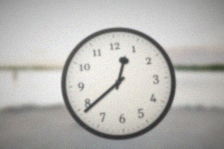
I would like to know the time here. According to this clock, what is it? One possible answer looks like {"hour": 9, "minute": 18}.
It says {"hour": 12, "minute": 39}
